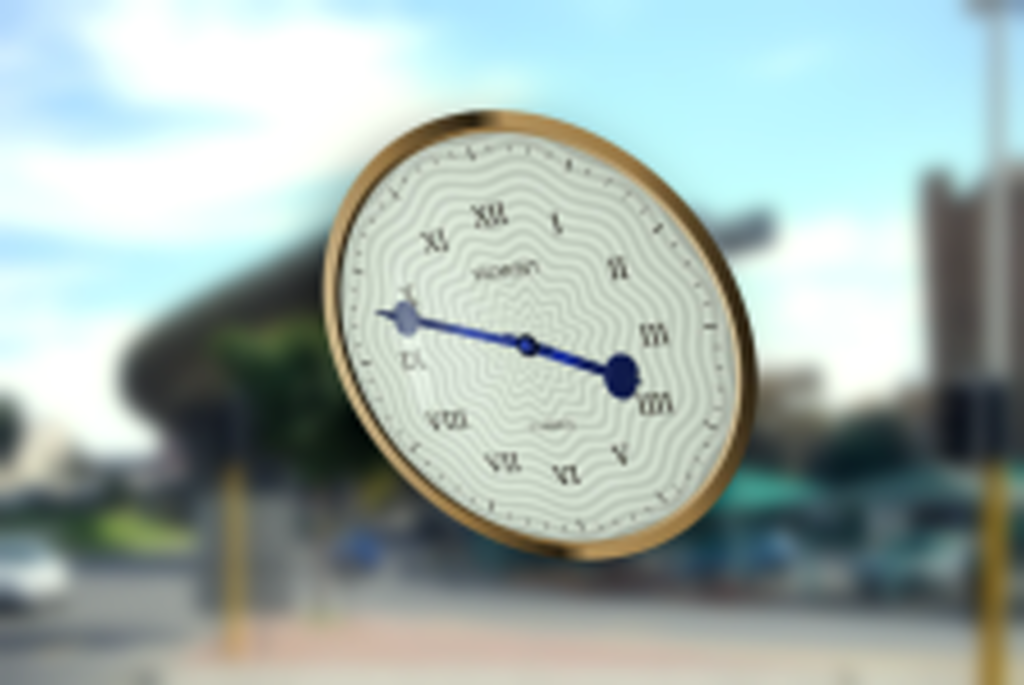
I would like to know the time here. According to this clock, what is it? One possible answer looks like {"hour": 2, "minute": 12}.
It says {"hour": 3, "minute": 48}
